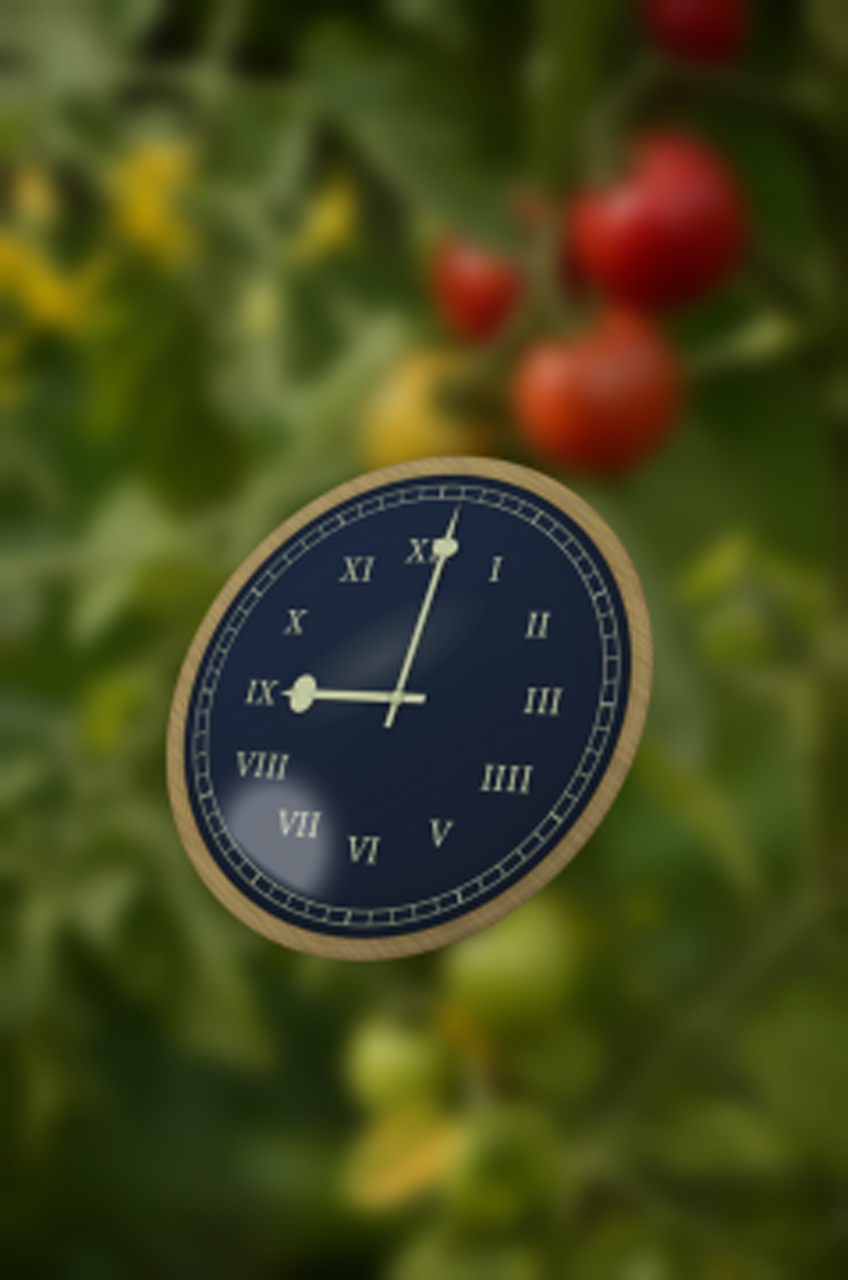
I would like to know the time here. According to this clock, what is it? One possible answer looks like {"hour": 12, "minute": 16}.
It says {"hour": 9, "minute": 1}
